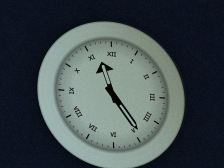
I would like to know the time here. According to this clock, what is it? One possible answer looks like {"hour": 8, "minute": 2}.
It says {"hour": 11, "minute": 24}
